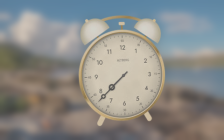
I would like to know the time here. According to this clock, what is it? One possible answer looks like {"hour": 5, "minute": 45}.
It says {"hour": 7, "minute": 38}
